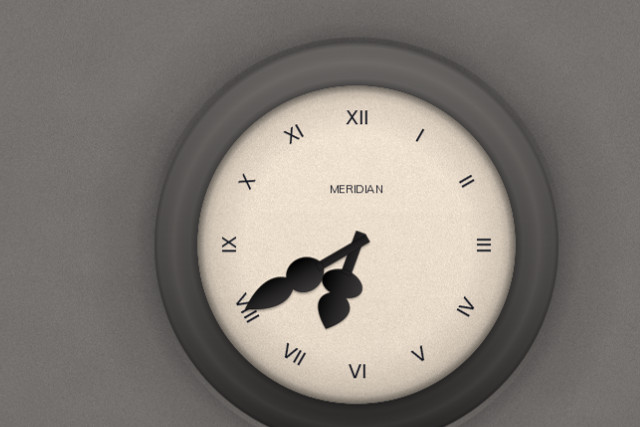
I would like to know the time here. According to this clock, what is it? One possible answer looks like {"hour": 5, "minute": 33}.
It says {"hour": 6, "minute": 40}
